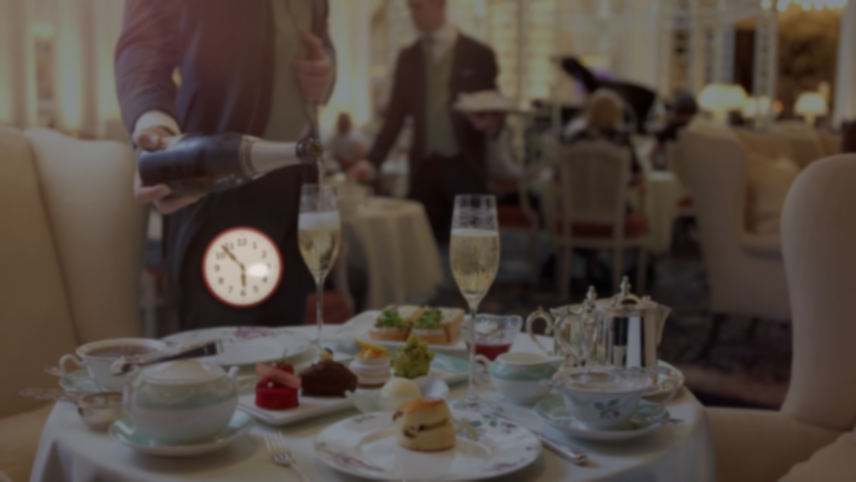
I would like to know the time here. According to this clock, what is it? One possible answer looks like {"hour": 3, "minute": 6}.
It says {"hour": 5, "minute": 53}
